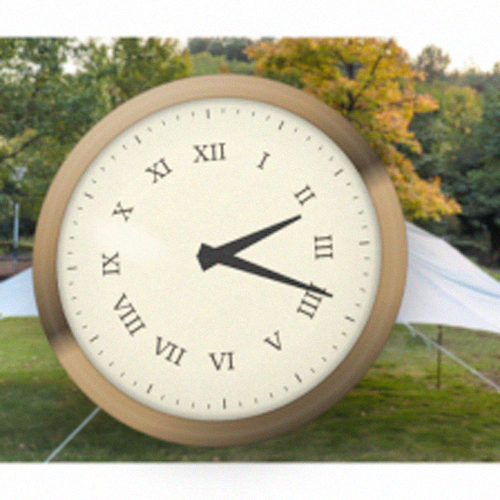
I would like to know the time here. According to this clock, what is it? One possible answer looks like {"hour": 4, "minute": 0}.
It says {"hour": 2, "minute": 19}
